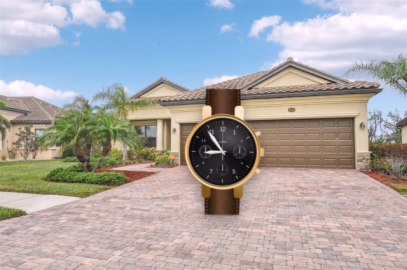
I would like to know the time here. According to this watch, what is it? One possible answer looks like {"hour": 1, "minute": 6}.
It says {"hour": 8, "minute": 54}
